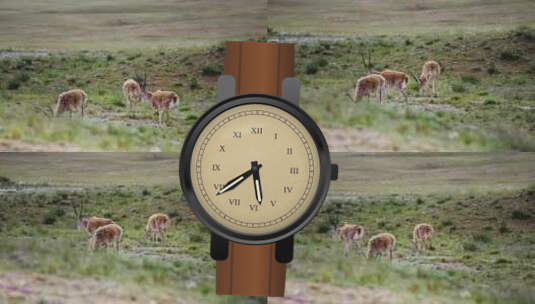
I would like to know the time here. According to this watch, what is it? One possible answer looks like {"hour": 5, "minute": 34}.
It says {"hour": 5, "minute": 39}
